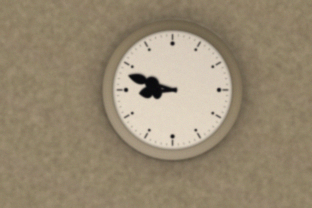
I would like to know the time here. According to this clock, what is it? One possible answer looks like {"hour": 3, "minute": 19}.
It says {"hour": 8, "minute": 48}
